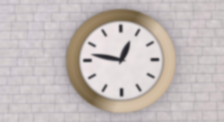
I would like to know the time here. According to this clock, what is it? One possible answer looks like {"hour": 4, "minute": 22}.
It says {"hour": 12, "minute": 47}
